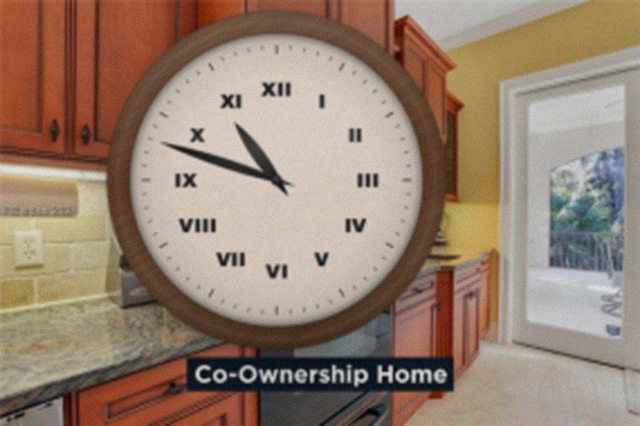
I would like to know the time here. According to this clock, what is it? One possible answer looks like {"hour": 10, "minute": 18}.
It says {"hour": 10, "minute": 48}
